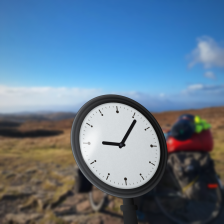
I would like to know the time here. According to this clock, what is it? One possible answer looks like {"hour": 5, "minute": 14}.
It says {"hour": 9, "minute": 6}
